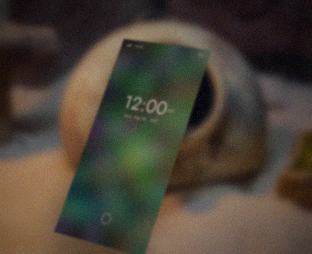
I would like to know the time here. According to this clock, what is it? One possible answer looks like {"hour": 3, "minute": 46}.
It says {"hour": 12, "minute": 0}
